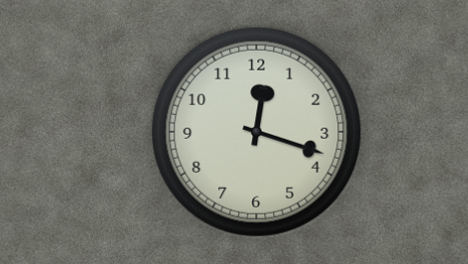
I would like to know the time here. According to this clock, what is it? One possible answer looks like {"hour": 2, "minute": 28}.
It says {"hour": 12, "minute": 18}
